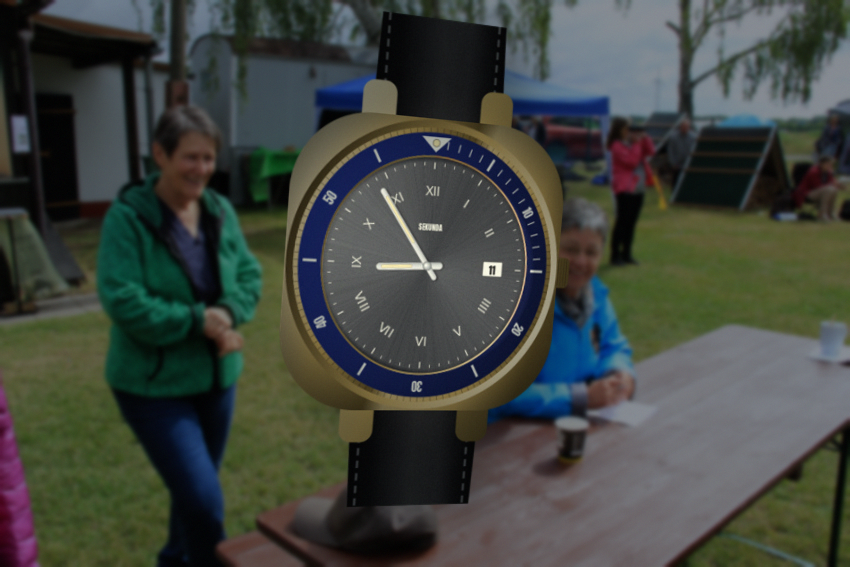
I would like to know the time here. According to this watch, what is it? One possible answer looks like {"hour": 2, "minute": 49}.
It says {"hour": 8, "minute": 54}
